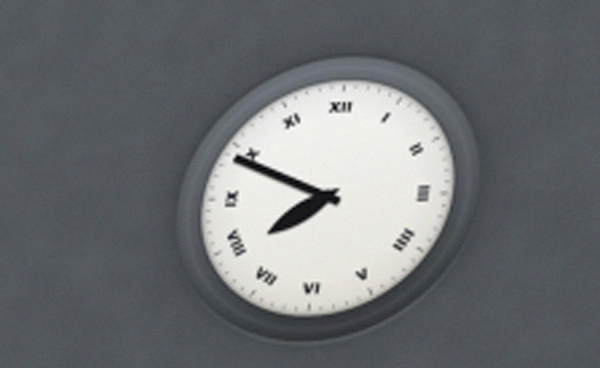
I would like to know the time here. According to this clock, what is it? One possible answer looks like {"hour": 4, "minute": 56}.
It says {"hour": 7, "minute": 49}
